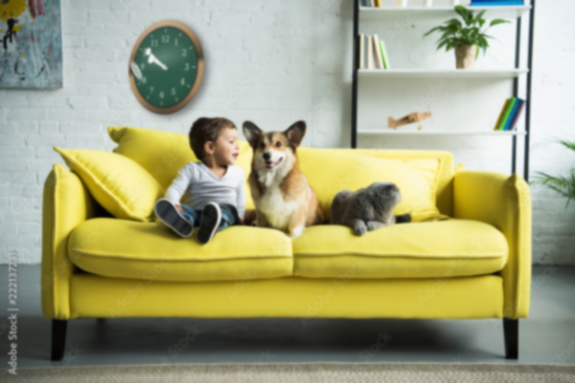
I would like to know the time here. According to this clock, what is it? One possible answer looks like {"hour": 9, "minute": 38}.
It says {"hour": 9, "minute": 51}
